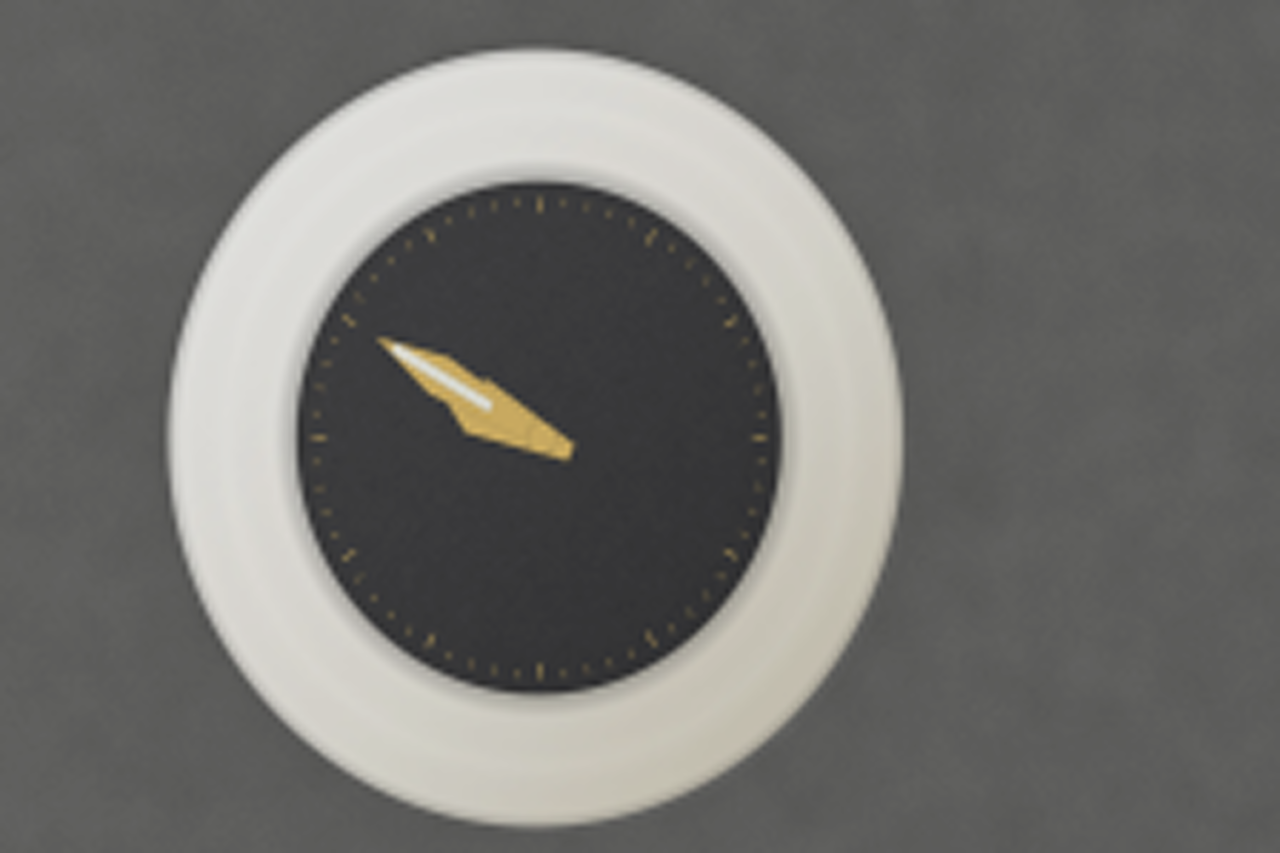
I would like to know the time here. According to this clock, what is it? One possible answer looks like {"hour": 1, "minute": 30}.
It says {"hour": 9, "minute": 50}
